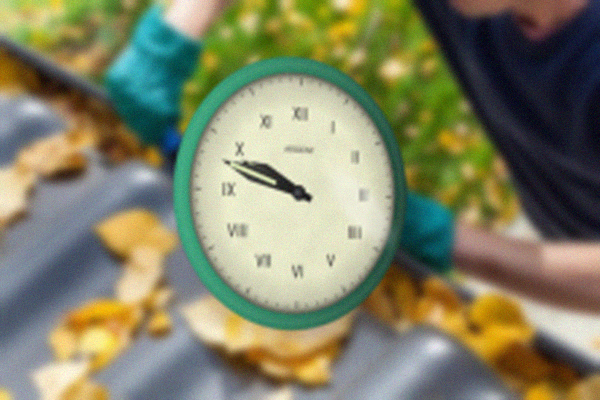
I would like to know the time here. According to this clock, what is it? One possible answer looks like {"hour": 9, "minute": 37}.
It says {"hour": 9, "minute": 48}
